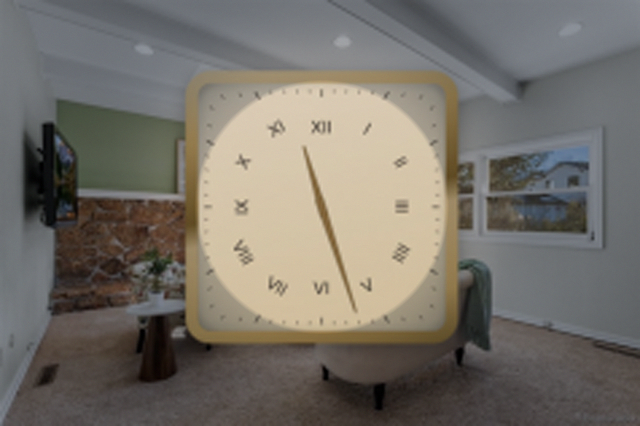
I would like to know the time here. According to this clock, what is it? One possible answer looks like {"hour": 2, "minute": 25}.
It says {"hour": 11, "minute": 27}
